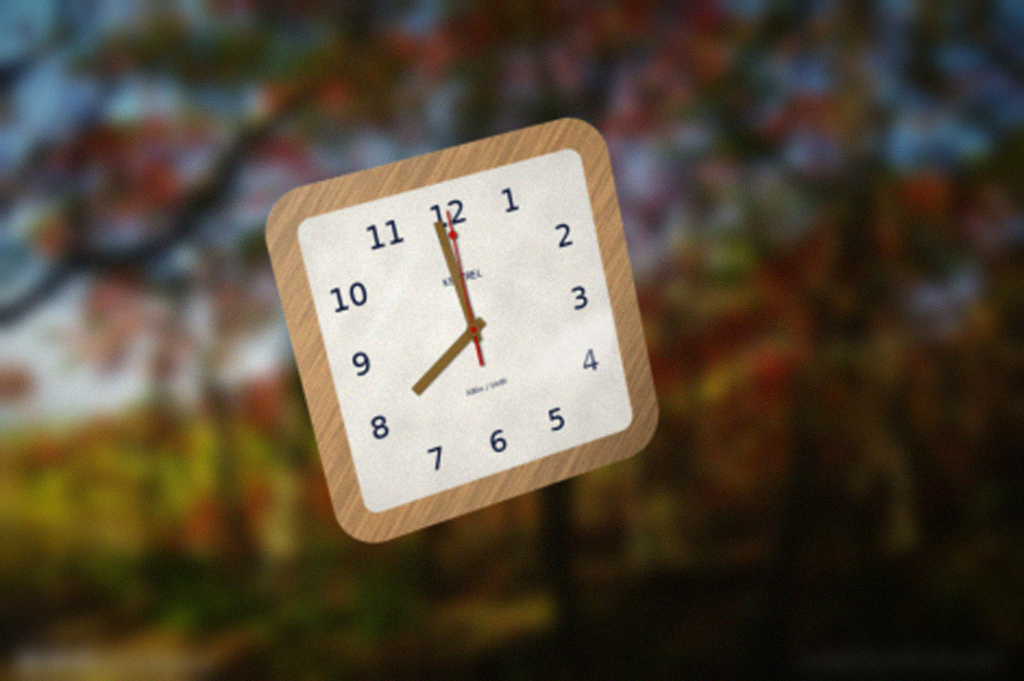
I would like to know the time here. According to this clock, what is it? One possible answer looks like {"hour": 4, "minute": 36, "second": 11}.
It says {"hour": 7, "minute": 59, "second": 0}
